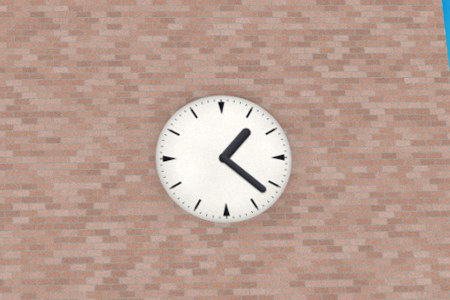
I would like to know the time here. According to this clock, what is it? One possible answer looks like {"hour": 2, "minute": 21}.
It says {"hour": 1, "minute": 22}
